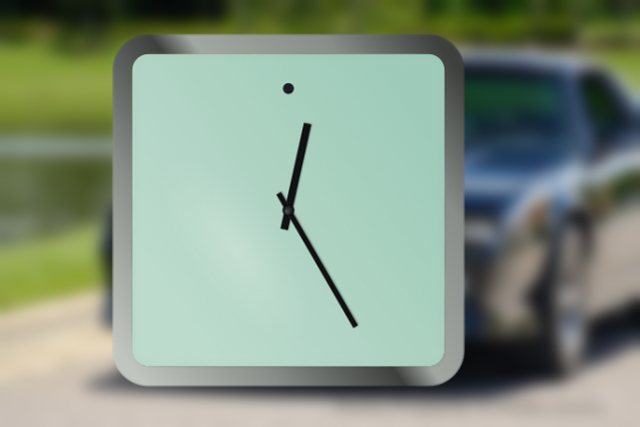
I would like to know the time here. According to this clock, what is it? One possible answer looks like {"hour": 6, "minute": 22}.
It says {"hour": 12, "minute": 25}
